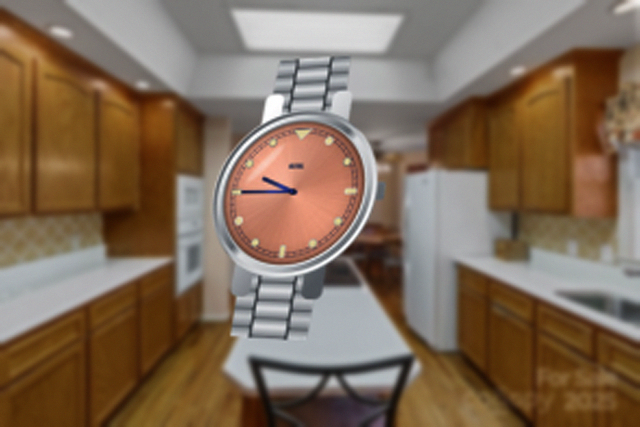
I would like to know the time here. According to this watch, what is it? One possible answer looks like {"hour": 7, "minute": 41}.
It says {"hour": 9, "minute": 45}
